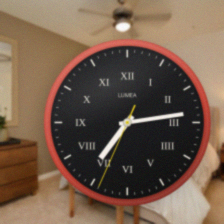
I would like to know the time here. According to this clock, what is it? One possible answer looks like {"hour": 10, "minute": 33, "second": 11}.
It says {"hour": 7, "minute": 13, "second": 34}
